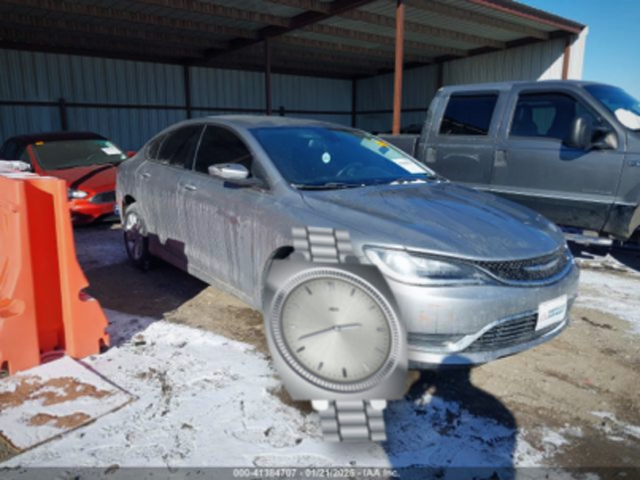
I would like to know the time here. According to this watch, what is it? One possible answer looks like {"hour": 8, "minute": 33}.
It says {"hour": 2, "minute": 42}
